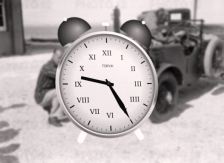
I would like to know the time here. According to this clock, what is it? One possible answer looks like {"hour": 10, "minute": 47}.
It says {"hour": 9, "minute": 25}
